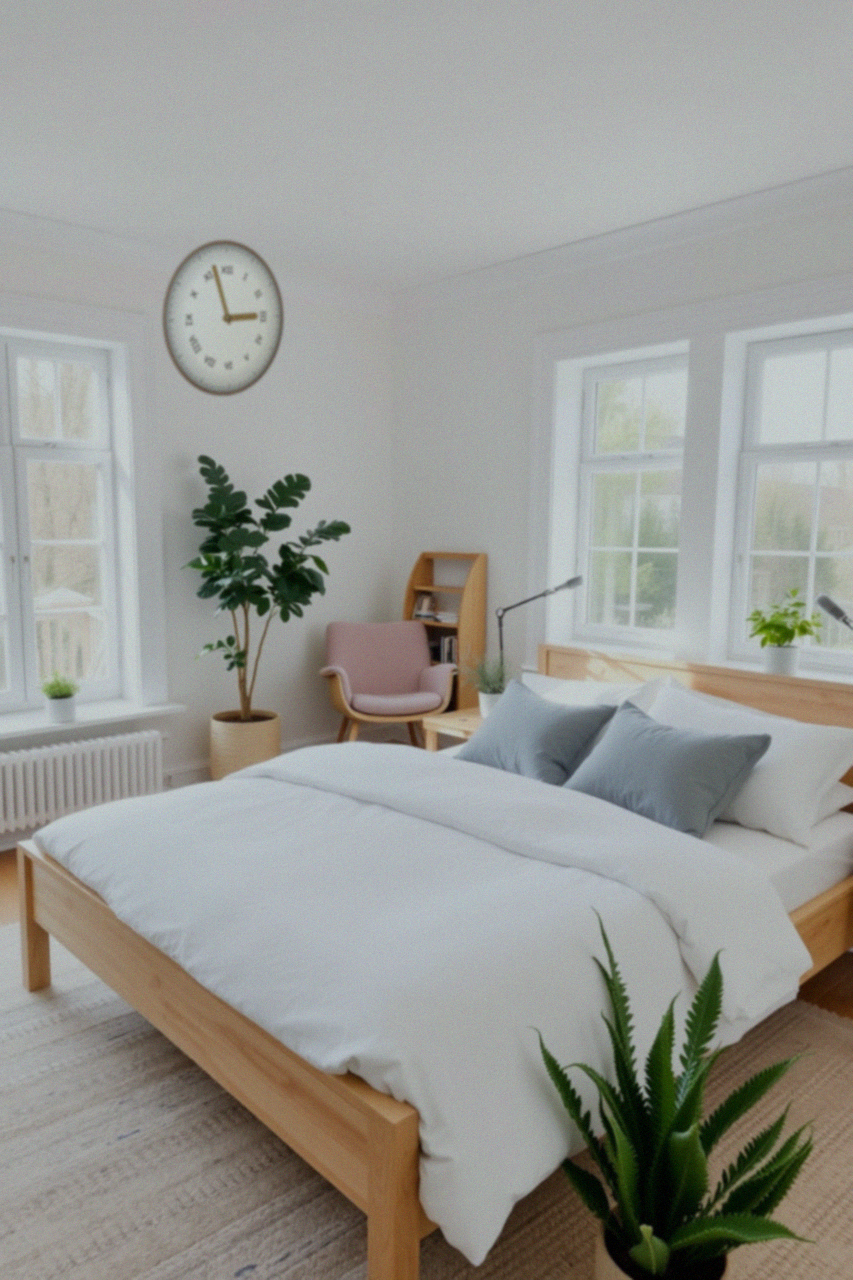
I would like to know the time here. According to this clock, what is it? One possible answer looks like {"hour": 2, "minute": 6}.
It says {"hour": 2, "minute": 57}
